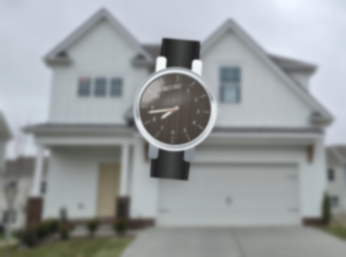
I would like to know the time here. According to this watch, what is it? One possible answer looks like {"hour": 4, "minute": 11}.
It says {"hour": 7, "minute": 43}
